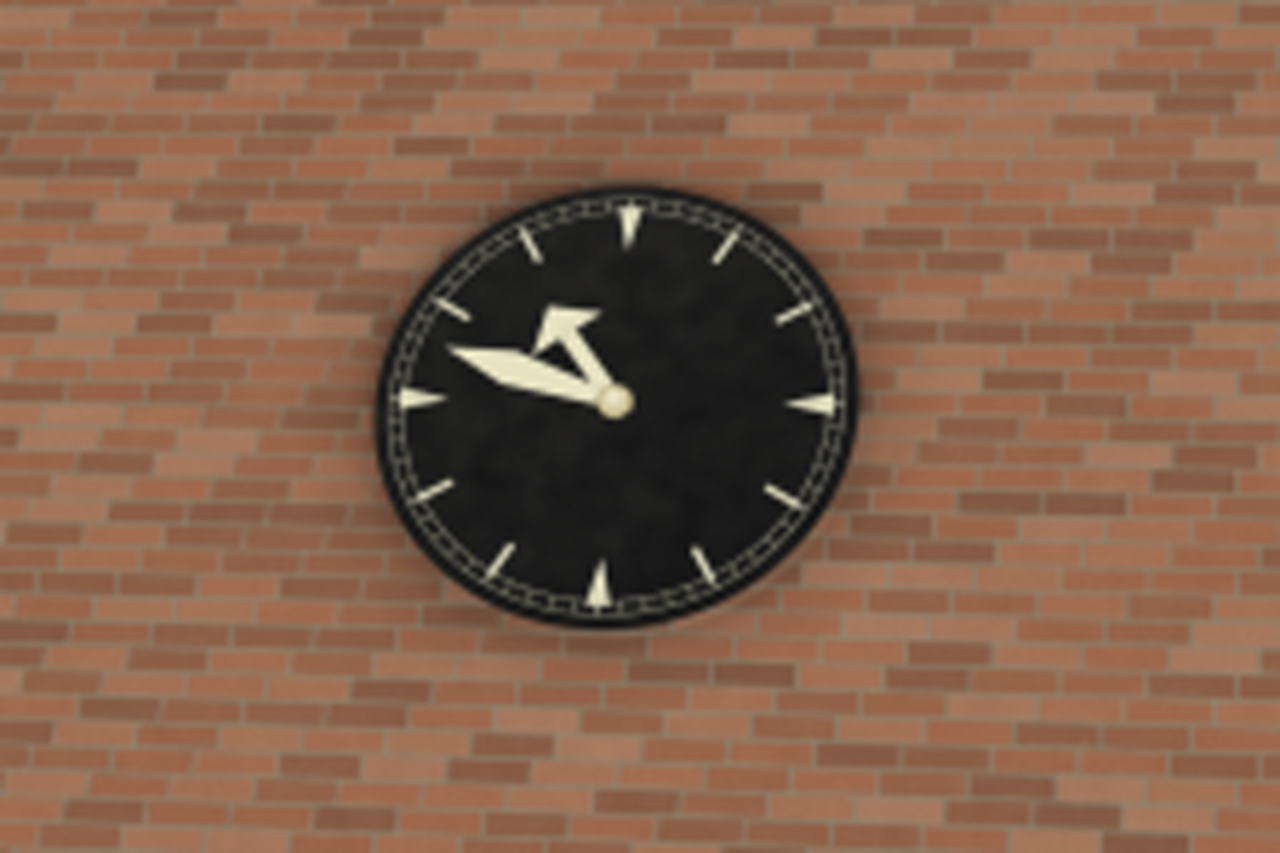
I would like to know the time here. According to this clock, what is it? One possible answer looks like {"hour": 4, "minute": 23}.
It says {"hour": 10, "minute": 48}
